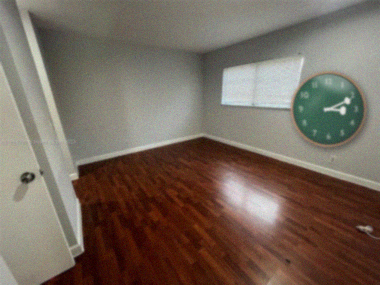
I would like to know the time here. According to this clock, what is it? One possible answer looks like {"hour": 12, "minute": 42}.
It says {"hour": 3, "minute": 11}
